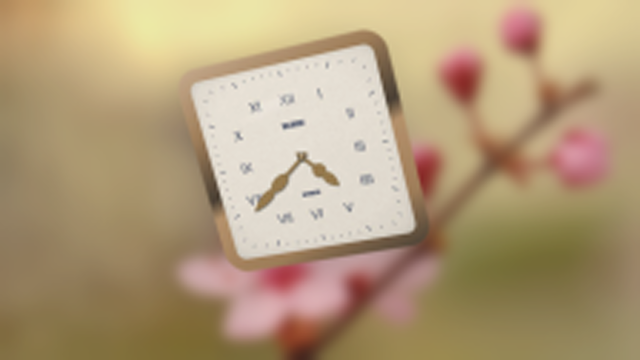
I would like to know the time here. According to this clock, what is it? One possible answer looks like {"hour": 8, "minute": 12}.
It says {"hour": 4, "minute": 39}
